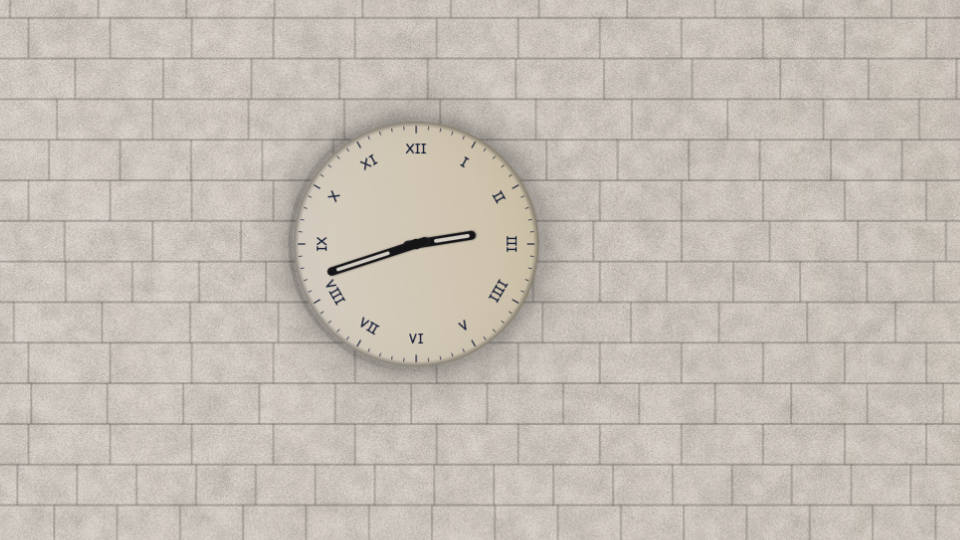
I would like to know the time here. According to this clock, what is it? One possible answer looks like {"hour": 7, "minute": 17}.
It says {"hour": 2, "minute": 42}
